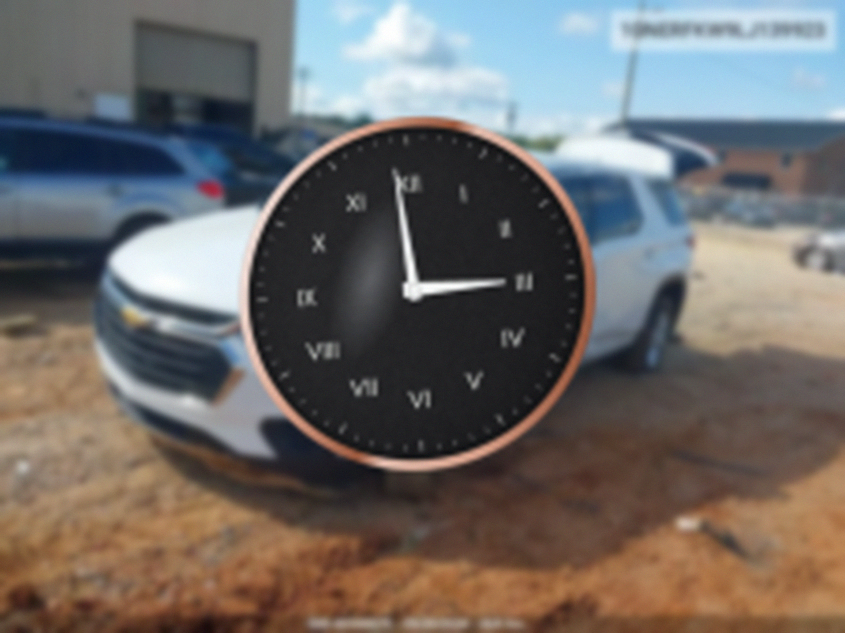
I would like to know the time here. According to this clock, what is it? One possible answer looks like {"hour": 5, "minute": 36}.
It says {"hour": 2, "minute": 59}
